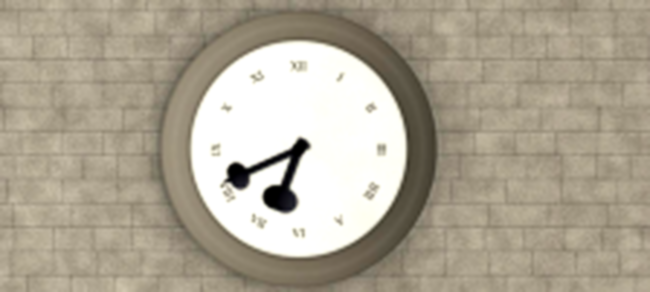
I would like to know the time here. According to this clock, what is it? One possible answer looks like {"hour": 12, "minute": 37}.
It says {"hour": 6, "minute": 41}
